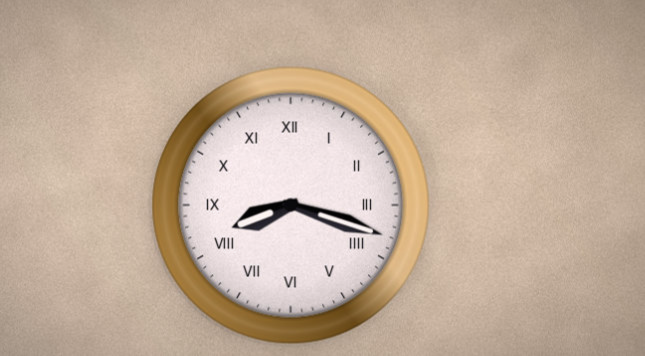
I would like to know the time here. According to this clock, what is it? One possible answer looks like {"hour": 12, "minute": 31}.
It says {"hour": 8, "minute": 18}
